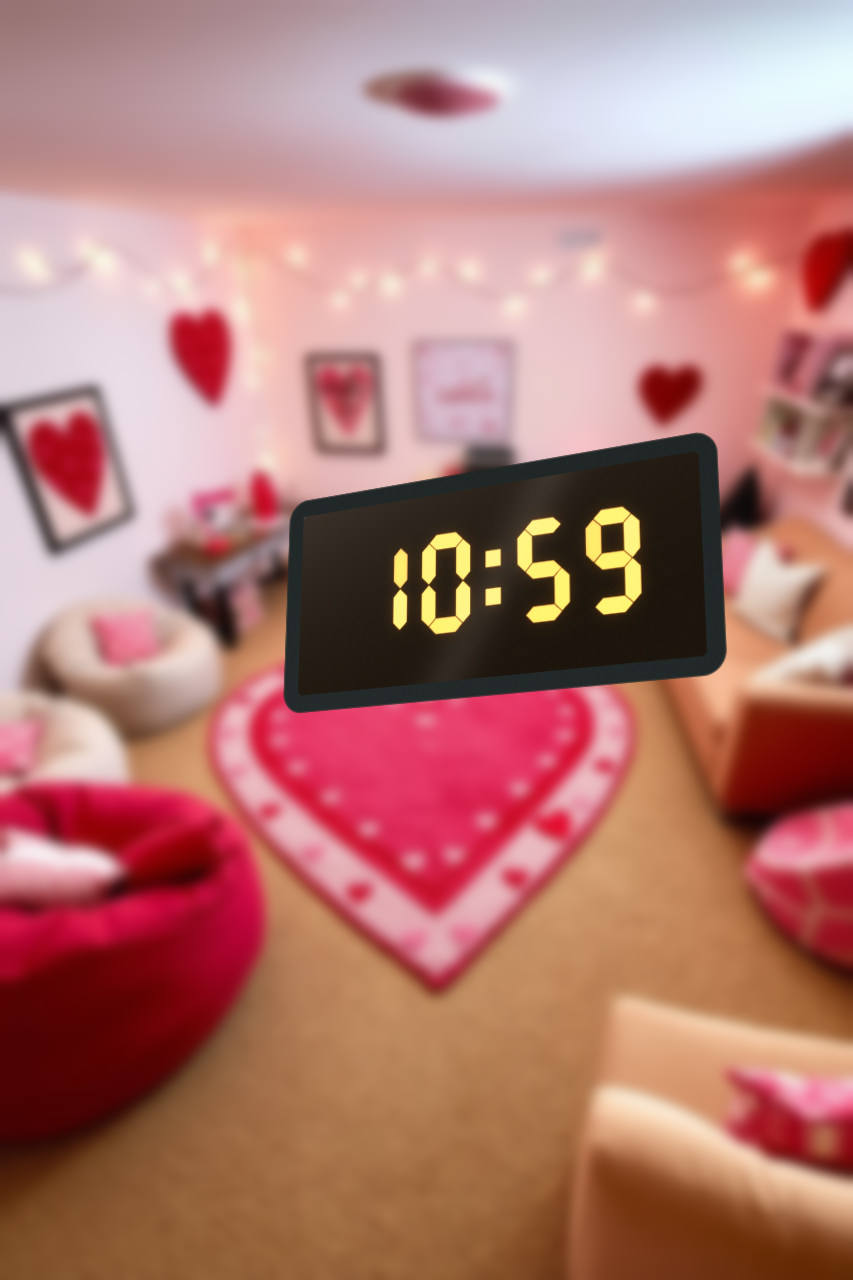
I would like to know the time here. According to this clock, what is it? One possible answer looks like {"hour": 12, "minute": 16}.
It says {"hour": 10, "minute": 59}
